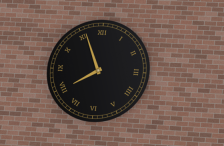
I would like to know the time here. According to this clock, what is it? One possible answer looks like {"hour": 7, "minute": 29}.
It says {"hour": 7, "minute": 56}
